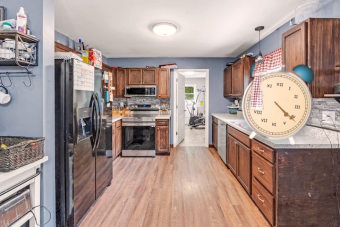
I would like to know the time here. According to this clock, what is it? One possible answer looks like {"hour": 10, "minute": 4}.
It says {"hour": 4, "minute": 21}
